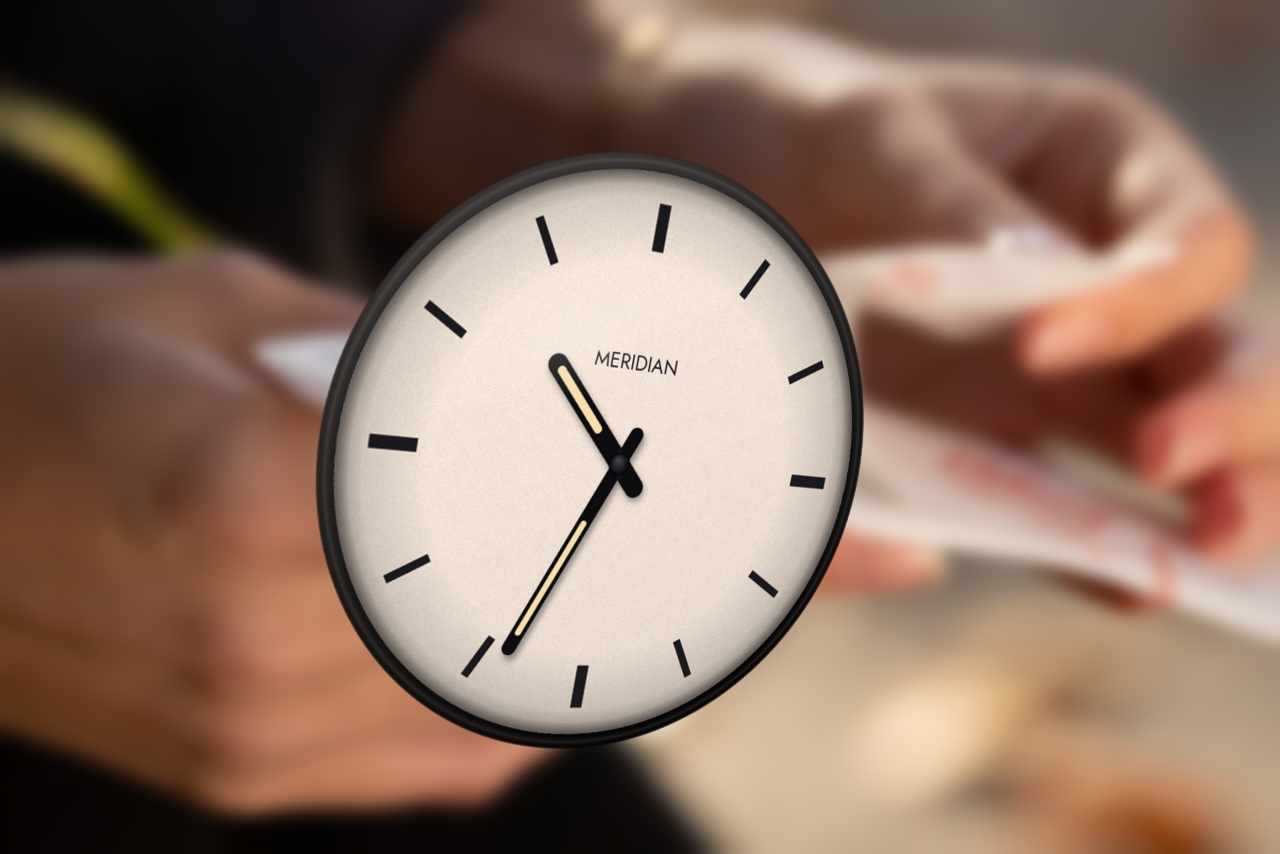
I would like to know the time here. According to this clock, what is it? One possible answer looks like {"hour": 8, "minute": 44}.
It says {"hour": 10, "minute": 34}
